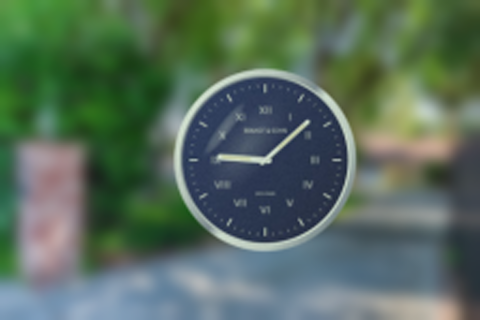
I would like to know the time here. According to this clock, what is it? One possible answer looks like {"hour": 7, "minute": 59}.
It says {"hour": 9, "minute": 8}
